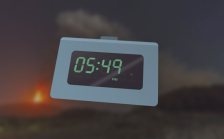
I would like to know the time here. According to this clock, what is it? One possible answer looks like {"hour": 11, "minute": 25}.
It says {"hour": 5, "minute": 49}
